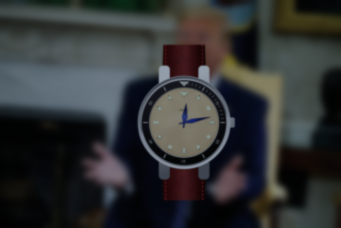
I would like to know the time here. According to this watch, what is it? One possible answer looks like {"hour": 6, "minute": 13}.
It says {"hour": 12, "minute": 13}
